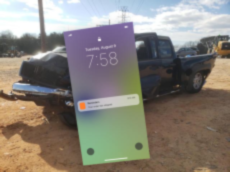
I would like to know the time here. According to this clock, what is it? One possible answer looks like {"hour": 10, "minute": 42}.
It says {"hour": 7, "minute": 58}
